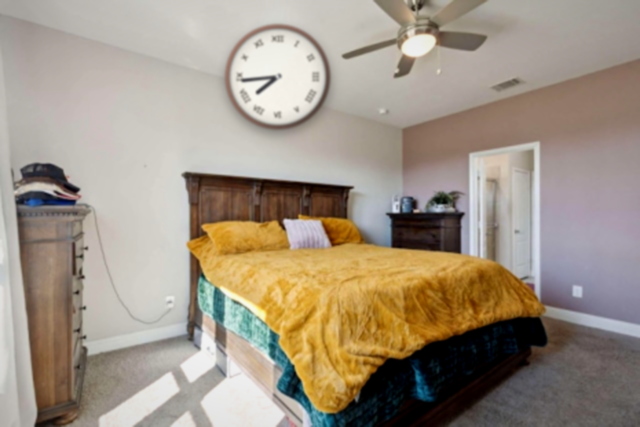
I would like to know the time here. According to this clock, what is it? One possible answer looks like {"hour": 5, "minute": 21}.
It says {"hour": 7, "minute": 44}
